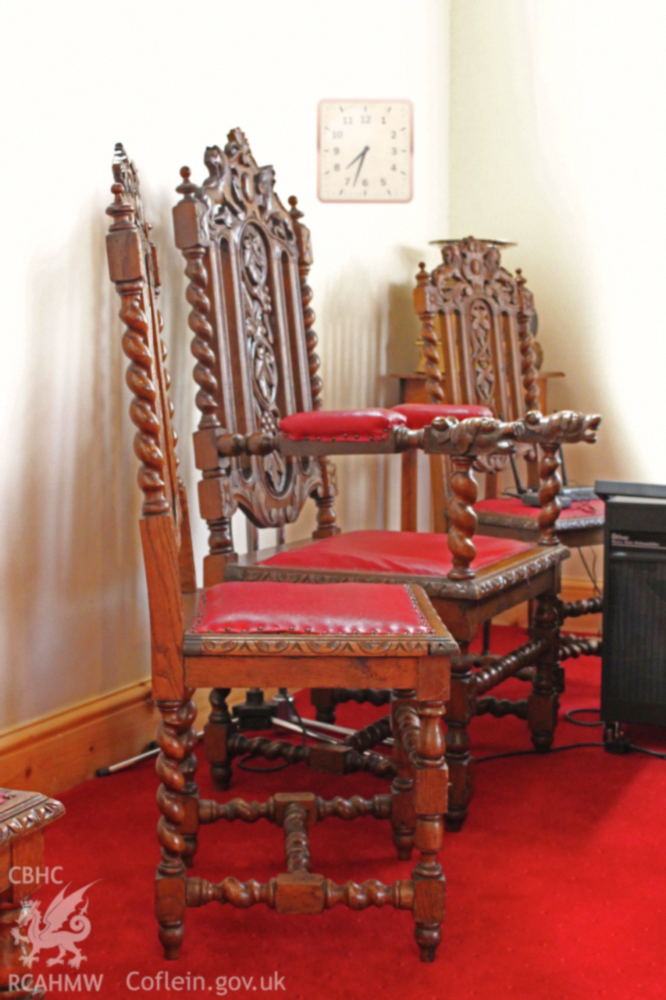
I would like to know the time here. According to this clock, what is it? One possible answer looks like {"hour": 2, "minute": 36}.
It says {"hour": 7, "minute": 33}
